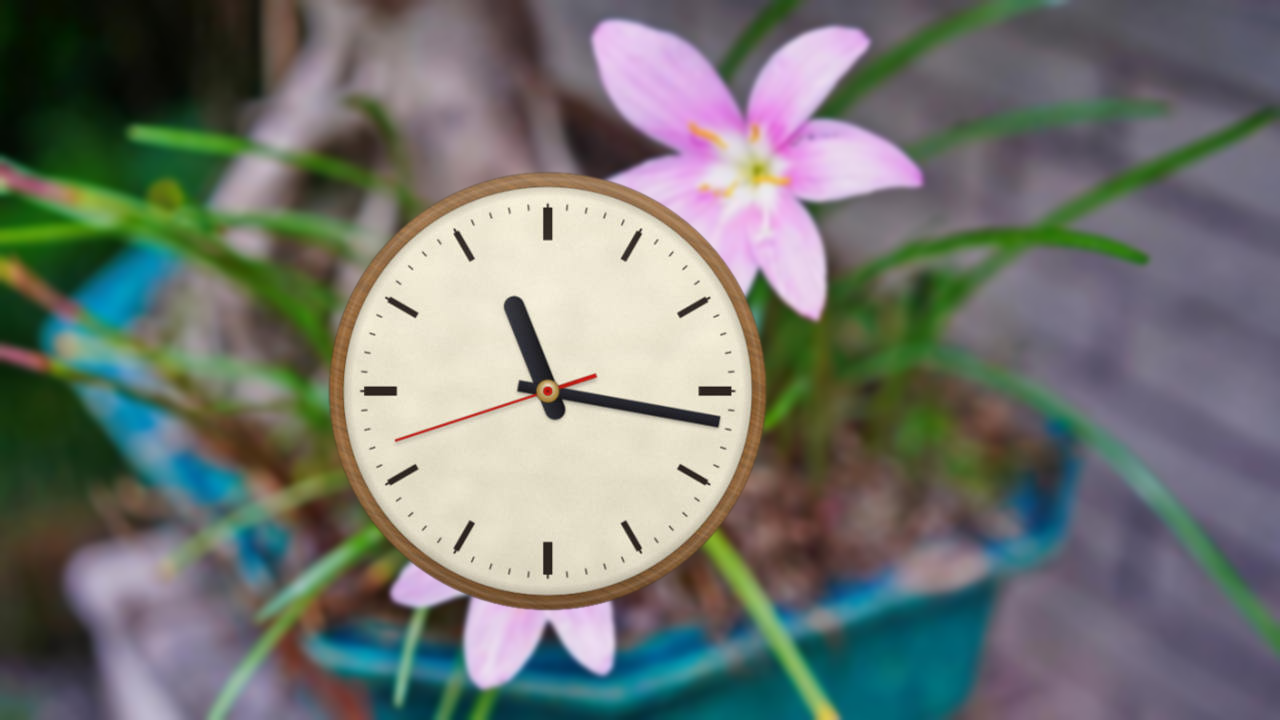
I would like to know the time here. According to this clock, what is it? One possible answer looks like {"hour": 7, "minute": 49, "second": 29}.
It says {"hour": 11, "minute": 16, "second": 42}
